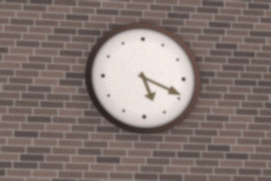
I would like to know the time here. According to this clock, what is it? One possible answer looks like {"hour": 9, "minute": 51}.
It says {"hour": 5, "minute": 19}
